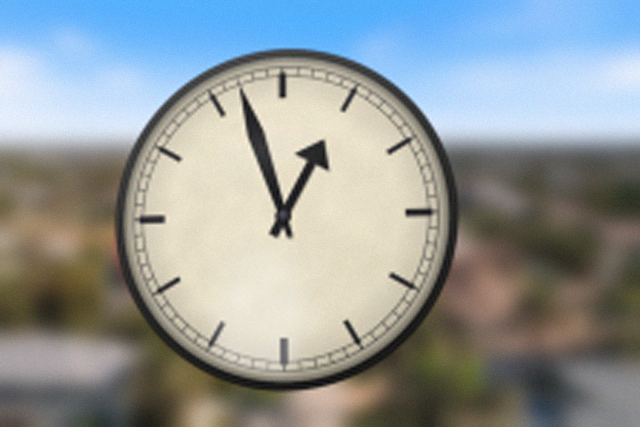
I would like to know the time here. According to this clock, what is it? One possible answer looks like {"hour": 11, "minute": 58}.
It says {"hour": 12, "minute": 57}
